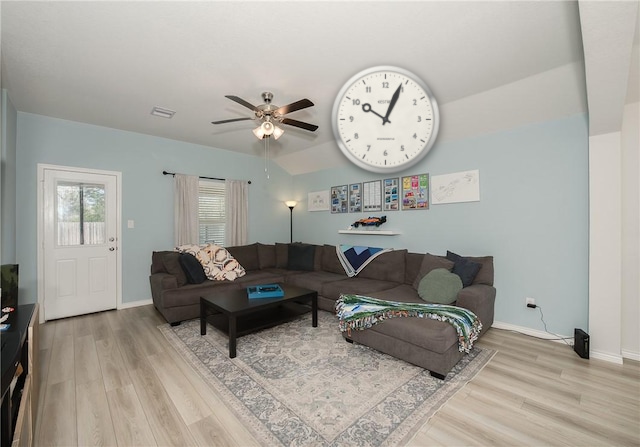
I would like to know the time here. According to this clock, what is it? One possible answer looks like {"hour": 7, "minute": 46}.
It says {"hour": 10, "minute": 4}
